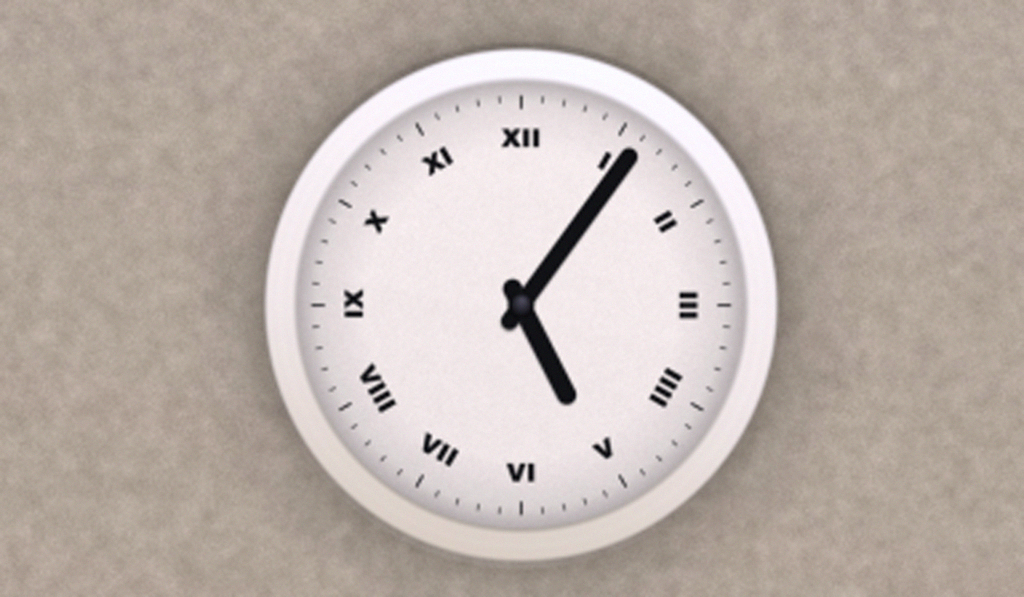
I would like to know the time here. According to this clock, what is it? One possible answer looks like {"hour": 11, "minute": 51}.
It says {"hour": 5, "minute": 6}
